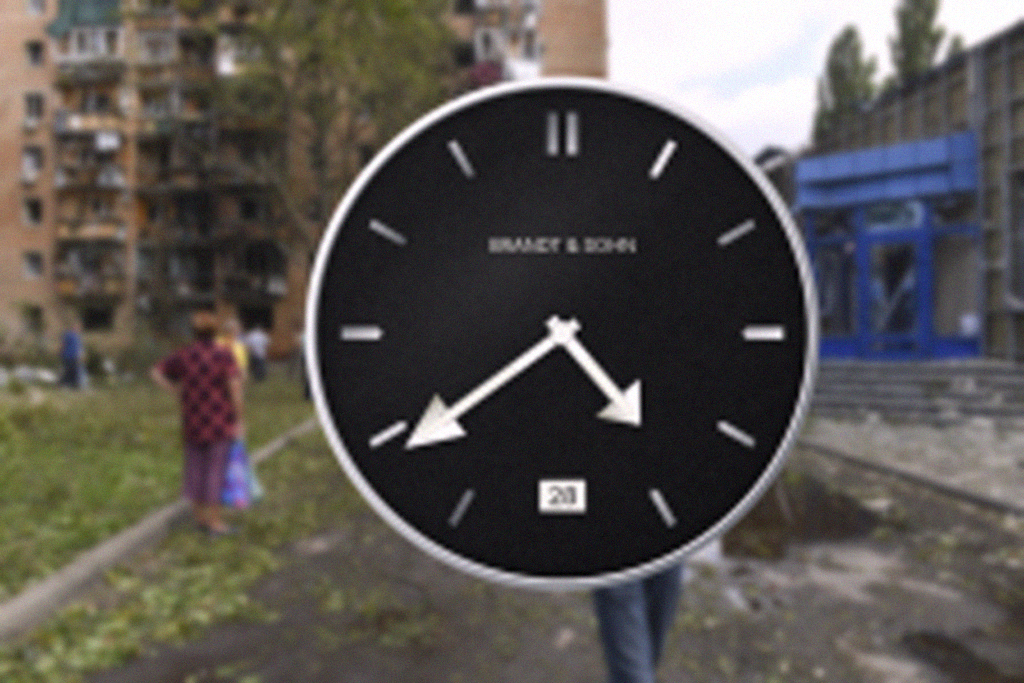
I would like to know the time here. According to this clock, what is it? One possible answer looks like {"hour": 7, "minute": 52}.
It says {"hour": 4, "minute": 39}
